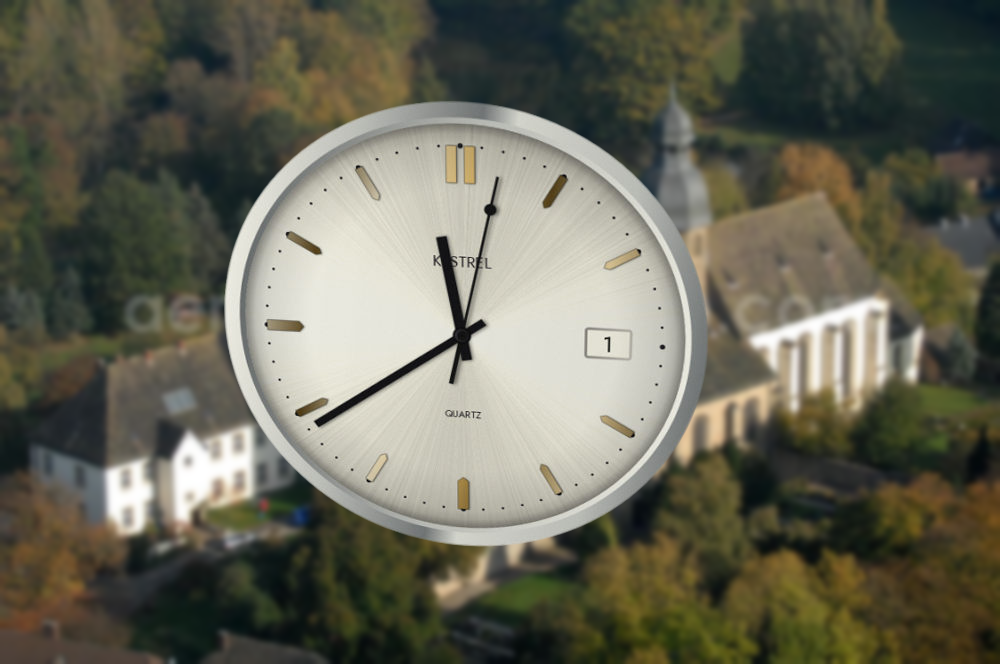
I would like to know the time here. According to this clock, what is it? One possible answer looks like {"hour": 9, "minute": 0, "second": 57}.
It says {"hour": 11, "minute": 39, "second": 2}
